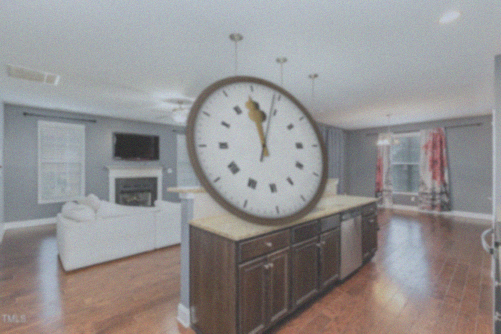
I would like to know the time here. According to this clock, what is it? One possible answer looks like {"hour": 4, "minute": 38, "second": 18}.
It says {"hour": 11, "minute": 59, "second": 4}
